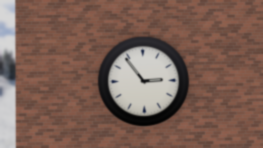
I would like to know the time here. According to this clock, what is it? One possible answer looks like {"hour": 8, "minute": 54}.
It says {"hour": 2, "minute": 54}
